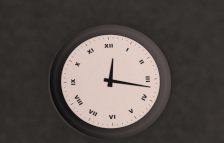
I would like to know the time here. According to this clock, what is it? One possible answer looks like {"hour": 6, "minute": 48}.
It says {"hour": 12, "minute": 17}
